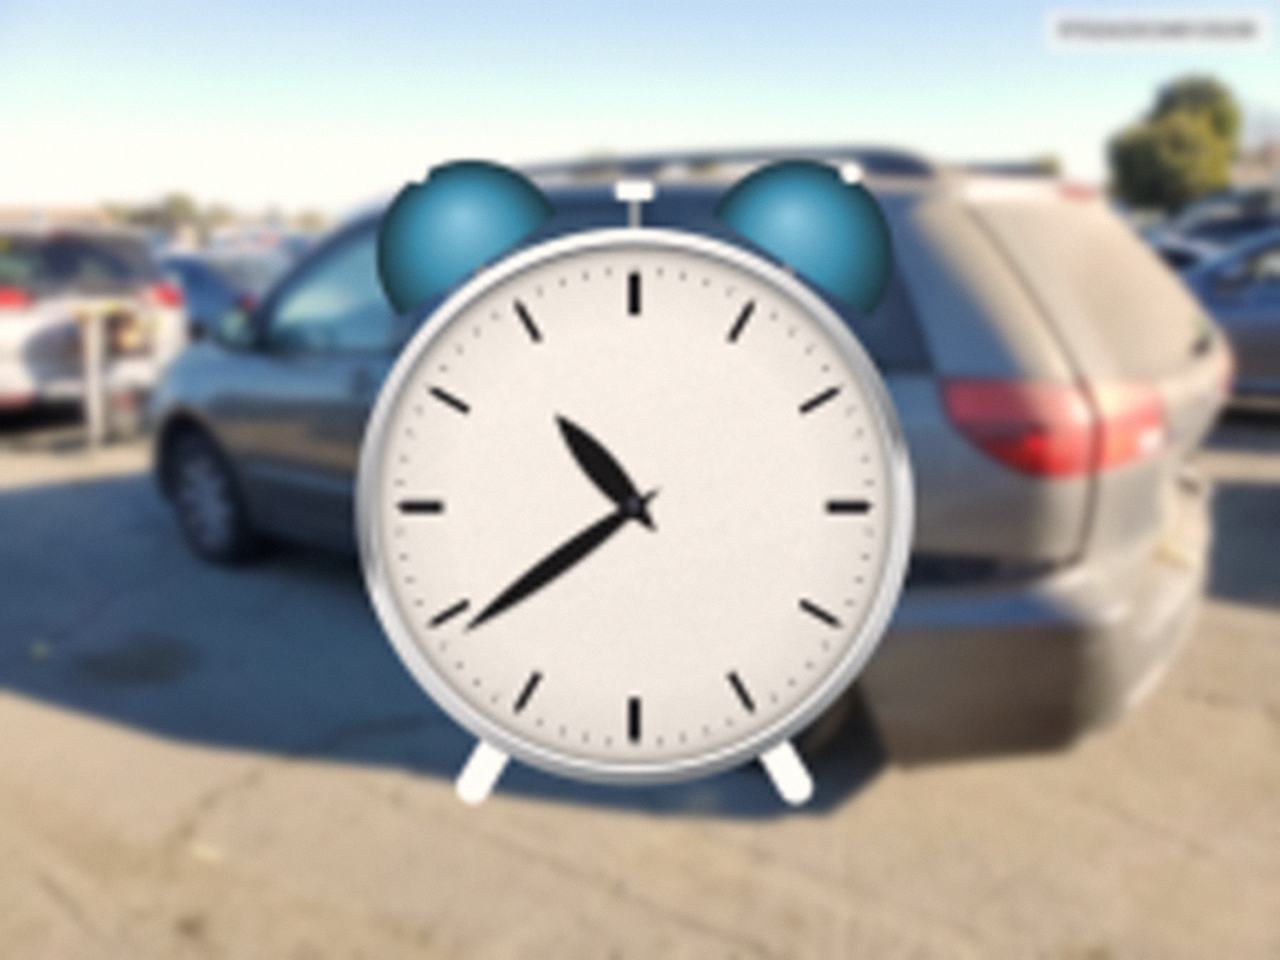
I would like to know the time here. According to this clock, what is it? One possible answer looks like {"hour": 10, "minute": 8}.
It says {"hour": 10, "minute": 39}
